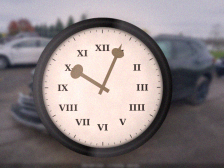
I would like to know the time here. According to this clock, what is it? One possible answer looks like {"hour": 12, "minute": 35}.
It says {"hour": 10, "minute": 4}
